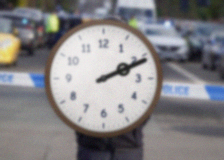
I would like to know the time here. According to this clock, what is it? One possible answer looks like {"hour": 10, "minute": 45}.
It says {"hour": 2, "minute": 11}
